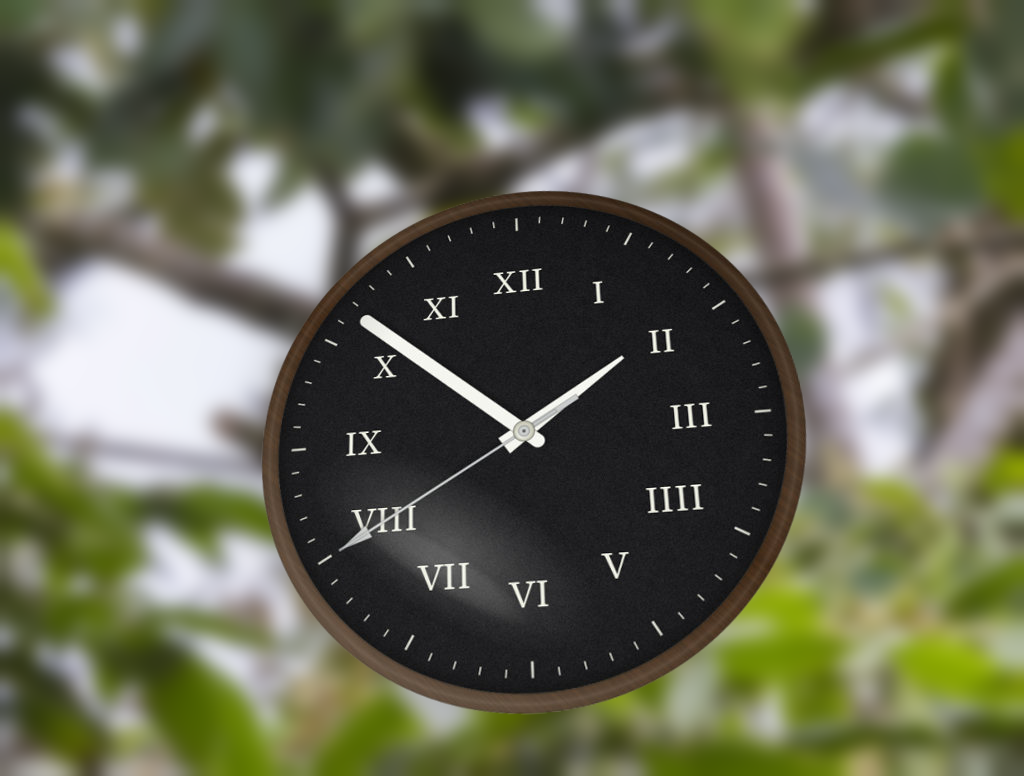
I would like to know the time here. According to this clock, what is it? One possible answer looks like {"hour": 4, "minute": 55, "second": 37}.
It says {"hour": 1, "minute": 51, "second": 40}
